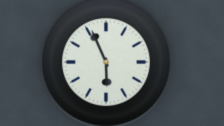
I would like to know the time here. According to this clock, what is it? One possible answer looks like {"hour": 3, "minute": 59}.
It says {"hour": 5, "minute": 56}
